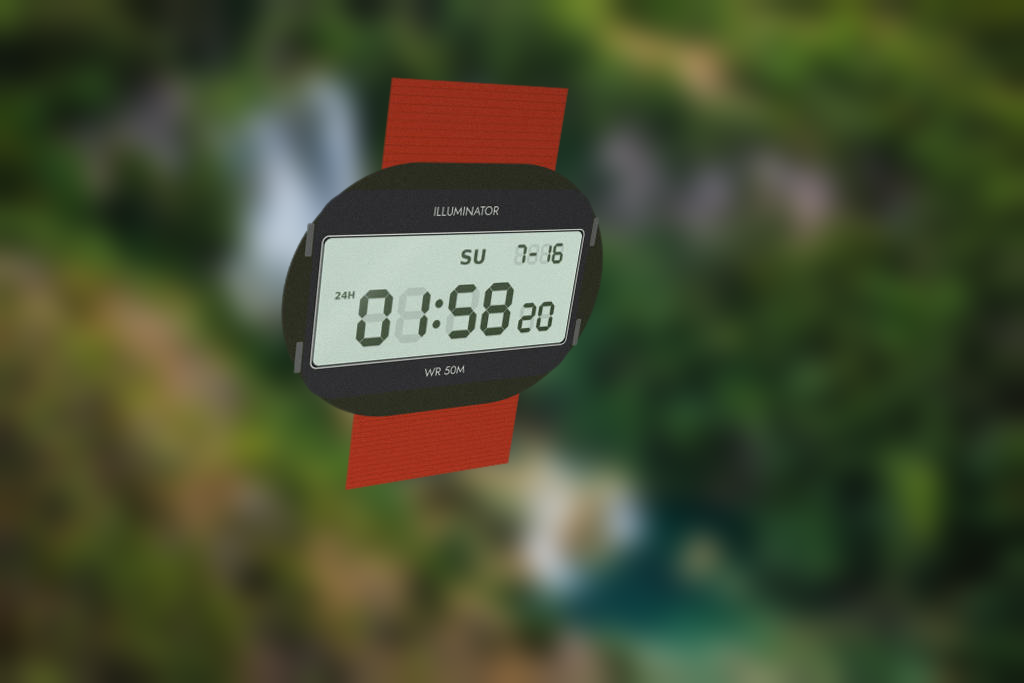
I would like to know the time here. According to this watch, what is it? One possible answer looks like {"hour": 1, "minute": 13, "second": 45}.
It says {"hour": 1, "minute": 58, "second": 20}
